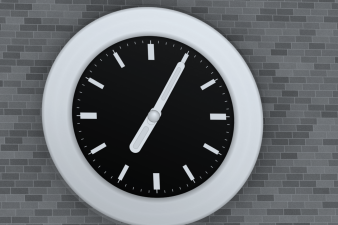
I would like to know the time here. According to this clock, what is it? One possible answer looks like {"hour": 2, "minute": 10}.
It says {"hour": 7, "minute": 5}
